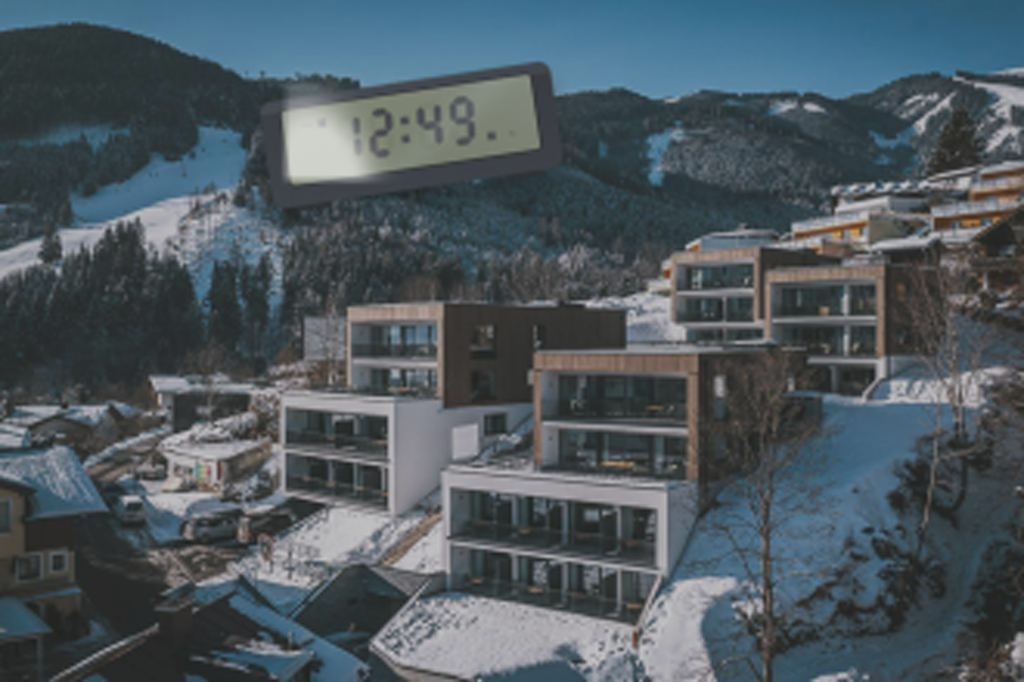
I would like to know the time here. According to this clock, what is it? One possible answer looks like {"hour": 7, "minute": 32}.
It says {"hour": 12, "minute": 49}
